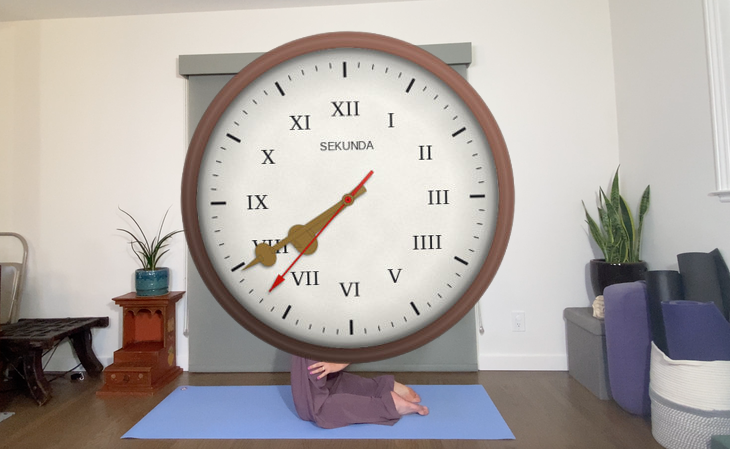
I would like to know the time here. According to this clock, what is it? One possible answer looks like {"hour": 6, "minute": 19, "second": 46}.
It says {"hour": 7, "minute": 39, "second": 37}
